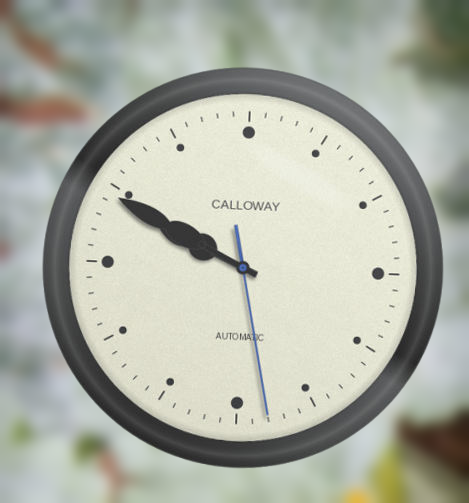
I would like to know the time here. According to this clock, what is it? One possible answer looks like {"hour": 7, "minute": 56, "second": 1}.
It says {"hour": 9, "minute": 49, "second": 28}
